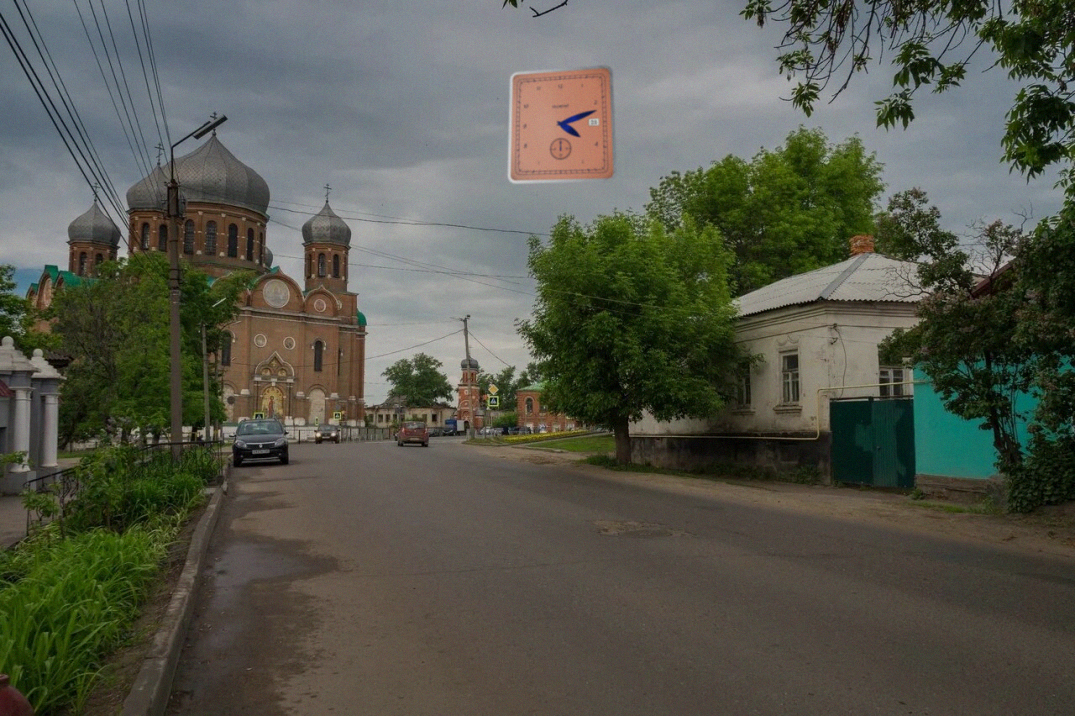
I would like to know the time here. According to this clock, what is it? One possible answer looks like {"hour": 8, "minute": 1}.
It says {"hour": 4, "minute": 12}
